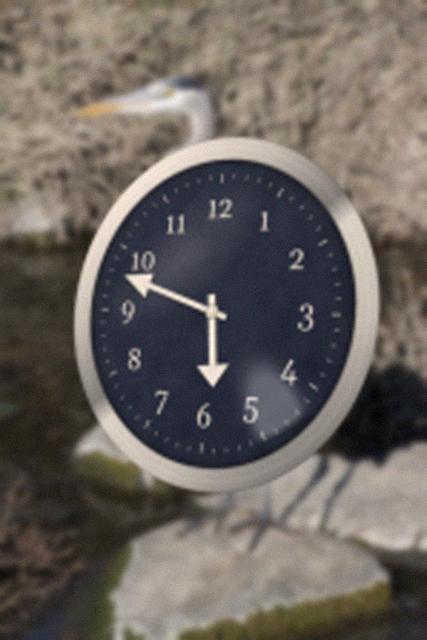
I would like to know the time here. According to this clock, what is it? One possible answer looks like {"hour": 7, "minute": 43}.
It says {"hour": 5, "minute": 48}
